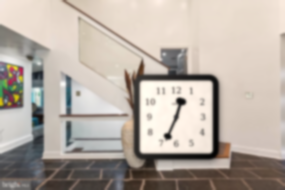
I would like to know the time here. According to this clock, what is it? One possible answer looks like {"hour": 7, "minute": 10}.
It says {"hour": 12, "minute": 34}
